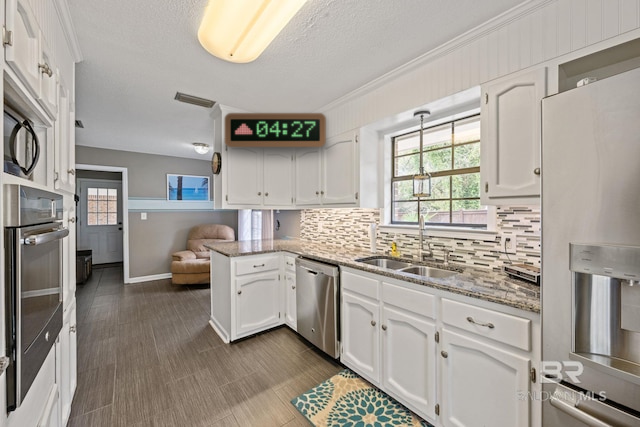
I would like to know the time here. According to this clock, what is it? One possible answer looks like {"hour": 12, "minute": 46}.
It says {"hour": 4, "minute": 27}
